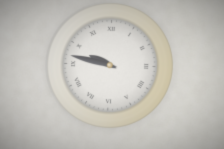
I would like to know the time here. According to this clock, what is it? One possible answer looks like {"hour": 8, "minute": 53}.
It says {"hour": 9, "minute": 47}
